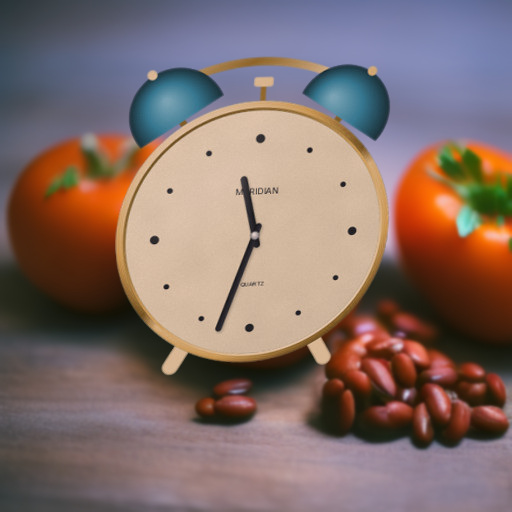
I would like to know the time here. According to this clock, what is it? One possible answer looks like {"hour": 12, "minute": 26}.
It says {"hour": 11, "minute": 33}
